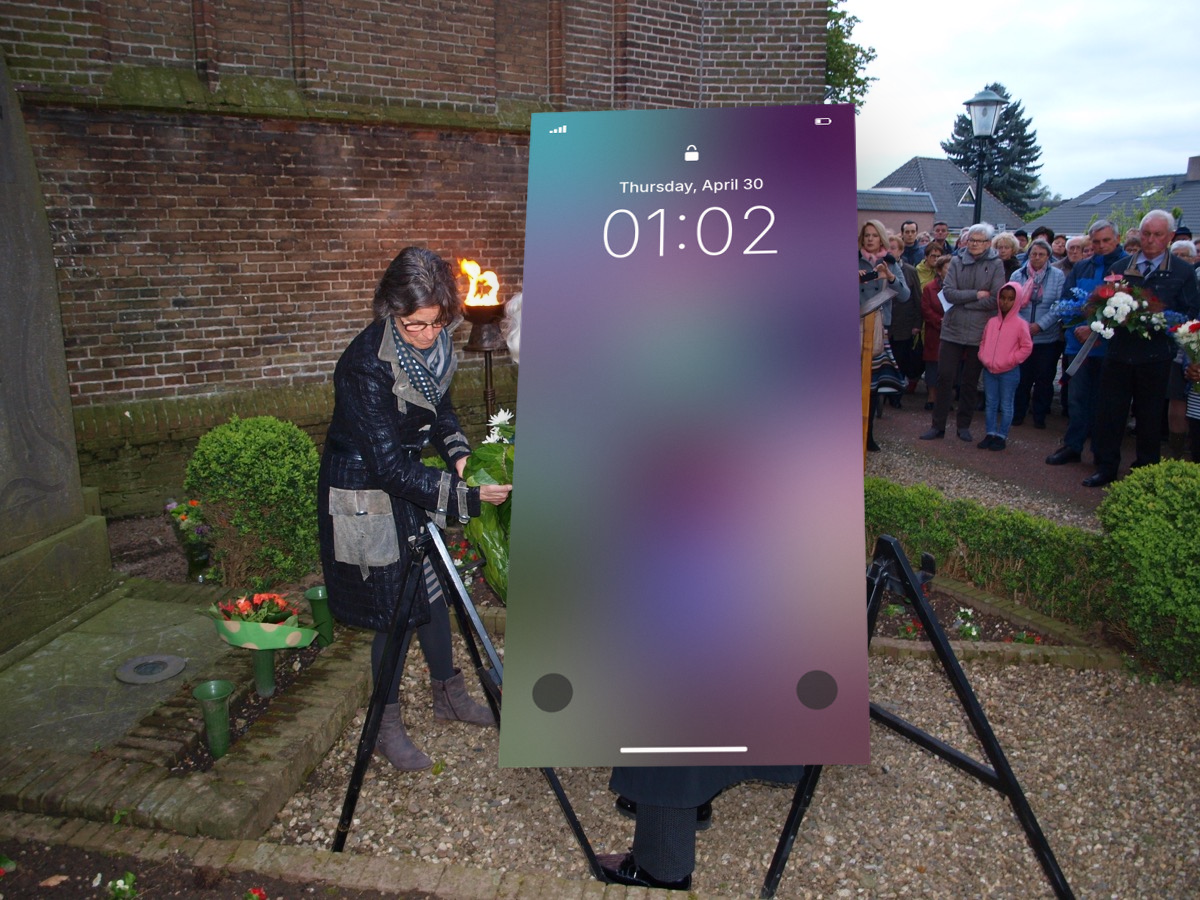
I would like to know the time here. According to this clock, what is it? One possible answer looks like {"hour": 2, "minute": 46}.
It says {"hour": 1, "minute": 2}
